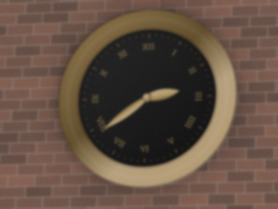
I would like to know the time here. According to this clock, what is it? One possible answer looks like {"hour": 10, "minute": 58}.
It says {"hour": 2, "minute": 39}
